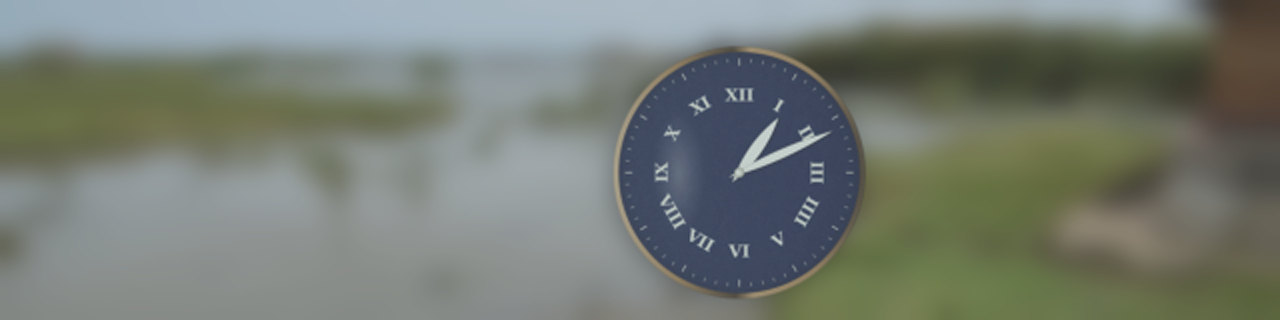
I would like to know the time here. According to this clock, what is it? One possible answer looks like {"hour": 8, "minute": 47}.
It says {"hour": 1, "minute": 11}
